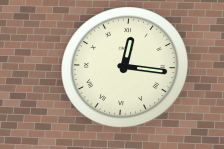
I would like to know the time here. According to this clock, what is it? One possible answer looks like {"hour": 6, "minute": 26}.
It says {"hour": 12, "minute": 16}
